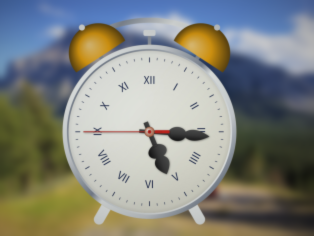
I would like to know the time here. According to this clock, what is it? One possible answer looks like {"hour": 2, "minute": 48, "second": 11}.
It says {"hour": 5, "minute": 15, "second": 45}
